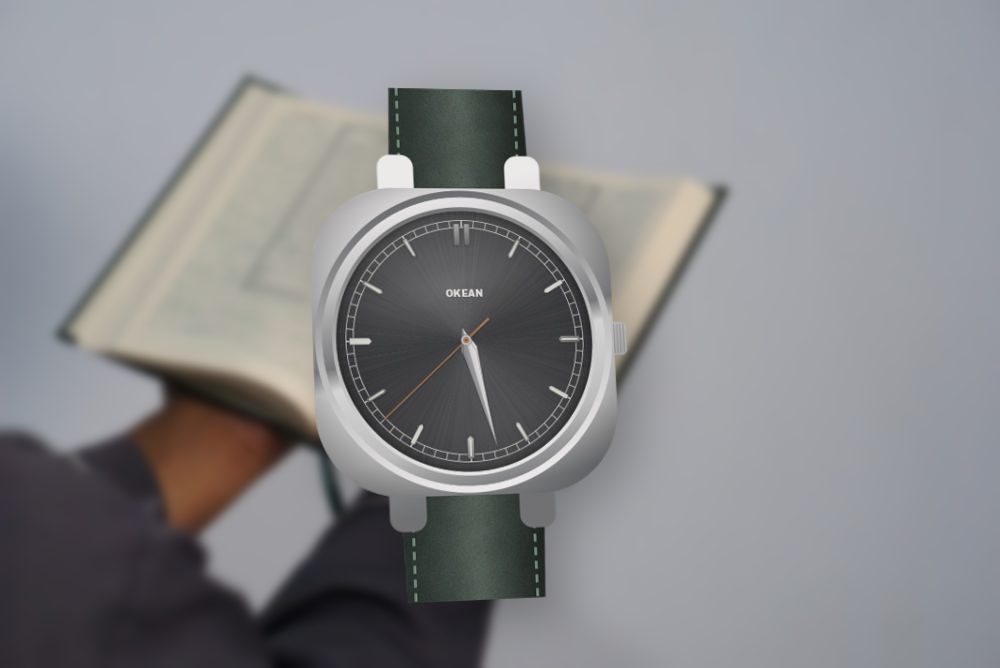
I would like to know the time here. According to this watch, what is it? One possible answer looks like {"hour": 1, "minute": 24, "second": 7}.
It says {"hour": 5, "minute": 27, "second": 38}
